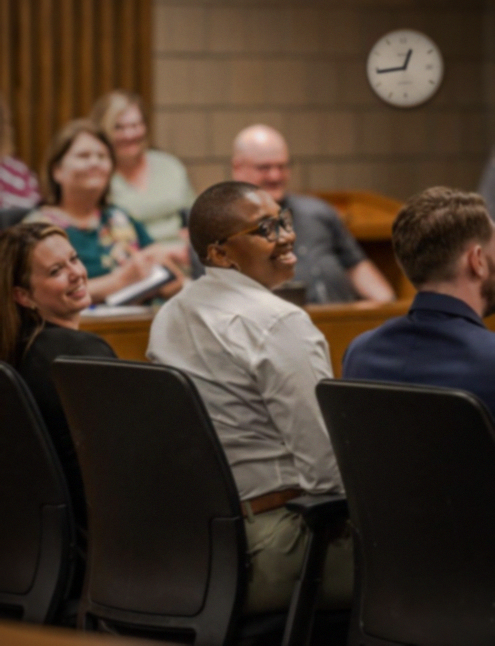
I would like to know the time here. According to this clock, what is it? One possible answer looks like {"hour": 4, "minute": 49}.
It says {"hour": 12, "minute": 44}
